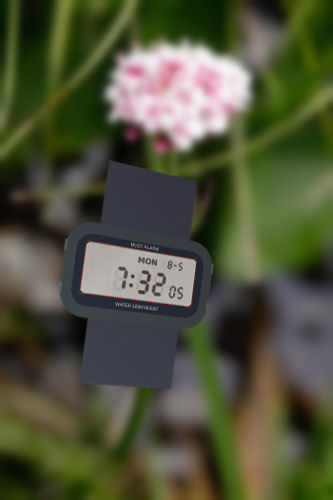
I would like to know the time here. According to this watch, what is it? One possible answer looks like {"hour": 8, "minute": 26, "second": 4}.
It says {"hour": 7, "minute": 32, "second": 5}
